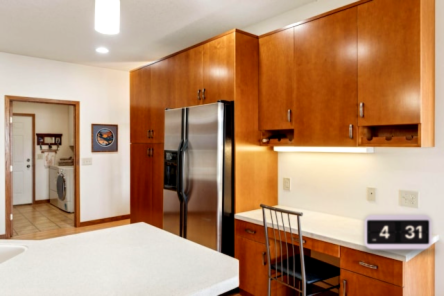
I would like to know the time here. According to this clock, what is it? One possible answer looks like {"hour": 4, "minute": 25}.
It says {"hour": 4, "minute": 31}
